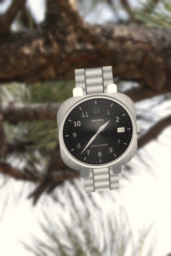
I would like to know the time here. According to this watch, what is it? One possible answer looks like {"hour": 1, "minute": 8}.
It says {"hour": 1, "minute": 37}
